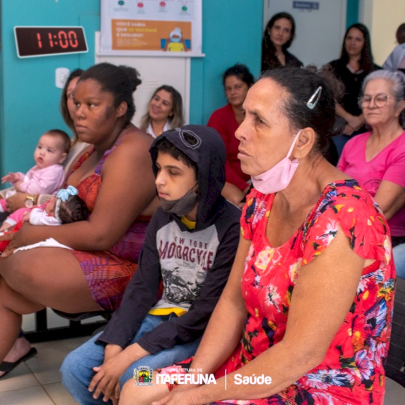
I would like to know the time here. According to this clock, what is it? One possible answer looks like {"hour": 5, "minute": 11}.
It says {"hour": 11, "minute": 0}
